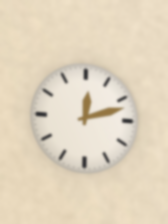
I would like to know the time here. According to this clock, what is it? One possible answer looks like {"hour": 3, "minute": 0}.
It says {"hour": 12, "minute": 12}
